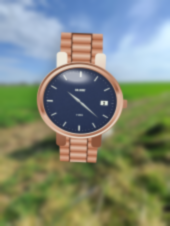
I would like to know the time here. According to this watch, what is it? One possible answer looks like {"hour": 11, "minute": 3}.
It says {"hour": 10, "minute": 22}
